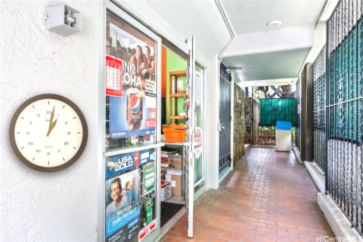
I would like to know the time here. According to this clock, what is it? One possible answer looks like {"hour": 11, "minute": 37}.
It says {"hour": 1, "minute": 2}
